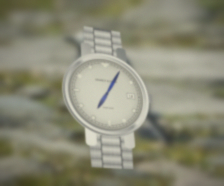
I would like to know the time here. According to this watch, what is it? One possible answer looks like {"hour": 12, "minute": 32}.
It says {"hour": 7, "minute": 5}
